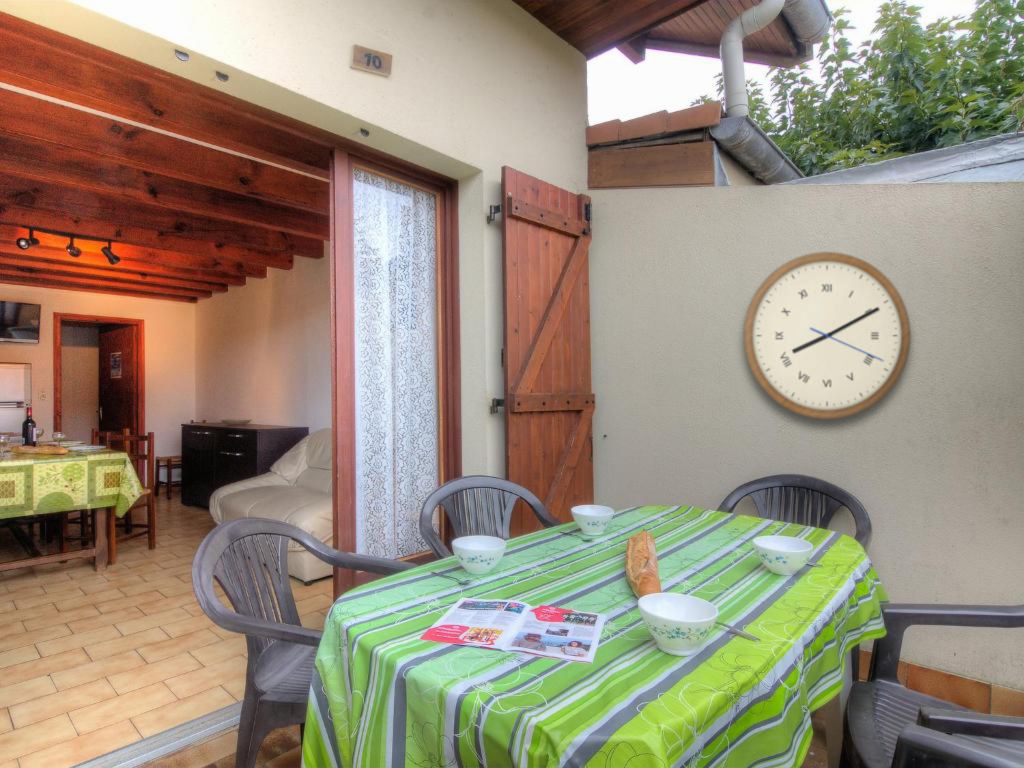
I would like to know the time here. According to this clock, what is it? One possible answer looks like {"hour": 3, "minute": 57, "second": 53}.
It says {"hour": 8, "minute": 10, "second": 19}
